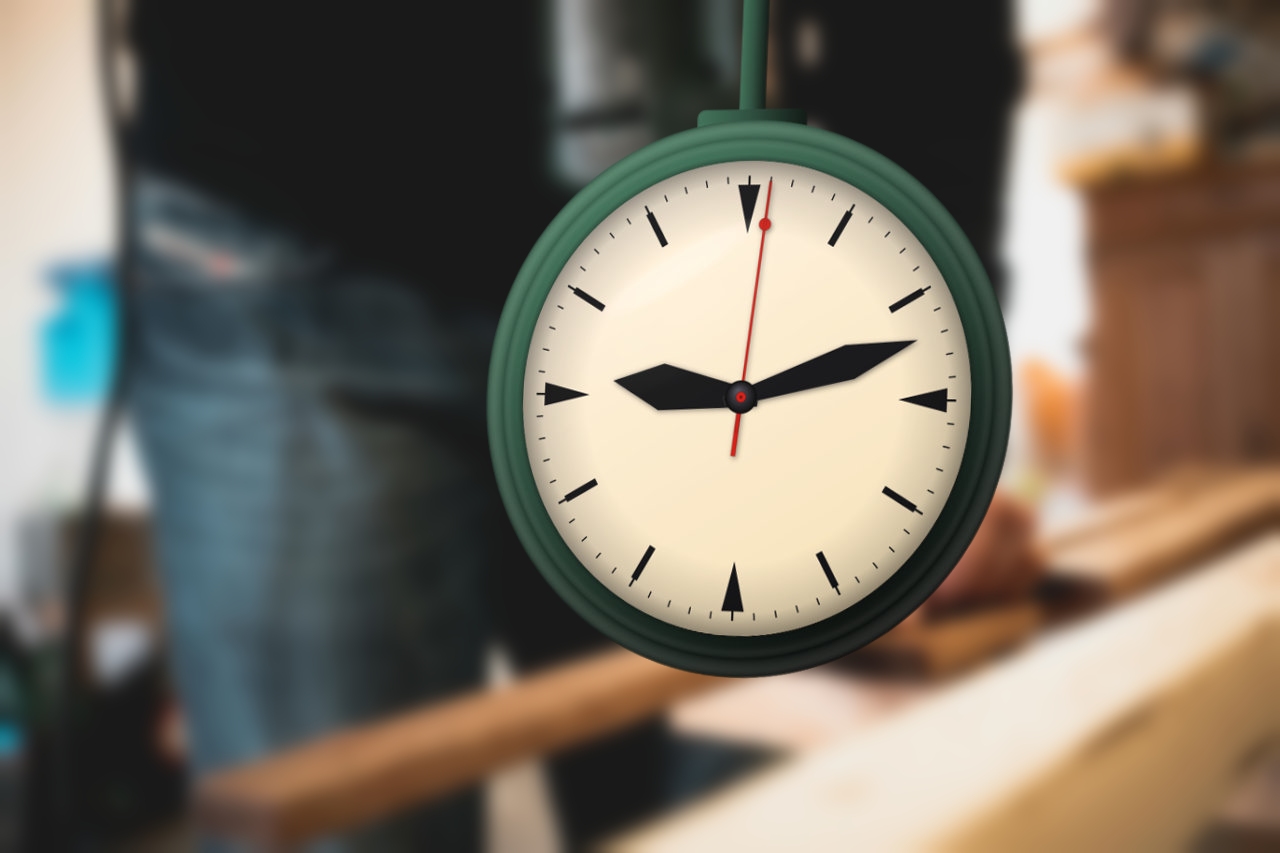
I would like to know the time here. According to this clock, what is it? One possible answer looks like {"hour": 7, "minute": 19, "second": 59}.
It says {"hour": 9, "minute": 12, "second": 1}
